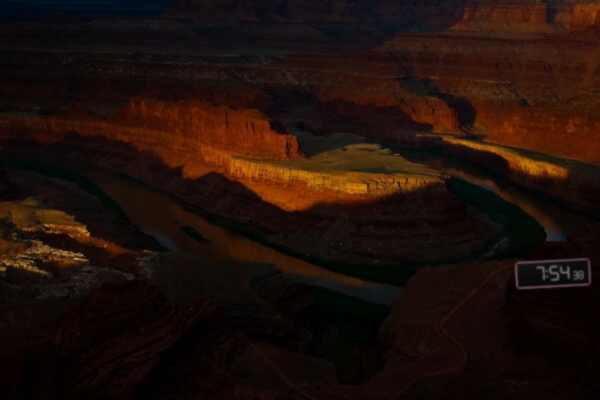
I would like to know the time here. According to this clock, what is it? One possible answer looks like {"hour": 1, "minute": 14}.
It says {"hour": 7, "minute": 54}
